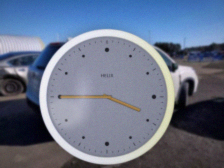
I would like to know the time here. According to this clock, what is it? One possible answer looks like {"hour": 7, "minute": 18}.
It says {"hour": 3, "minute": 45}
